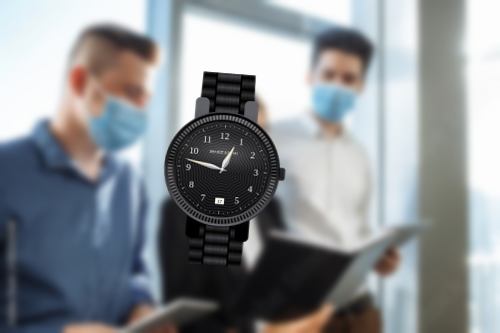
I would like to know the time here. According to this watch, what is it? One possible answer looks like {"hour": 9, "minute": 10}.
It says {"hour": 12, "minute": 47}
